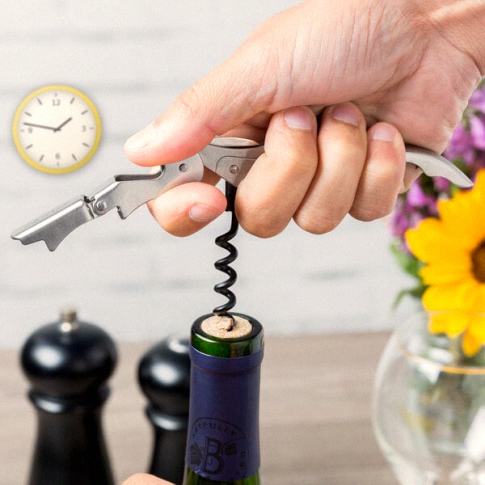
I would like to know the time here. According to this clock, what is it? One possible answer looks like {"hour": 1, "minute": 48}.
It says {"hour": 1, "minute": 47}
